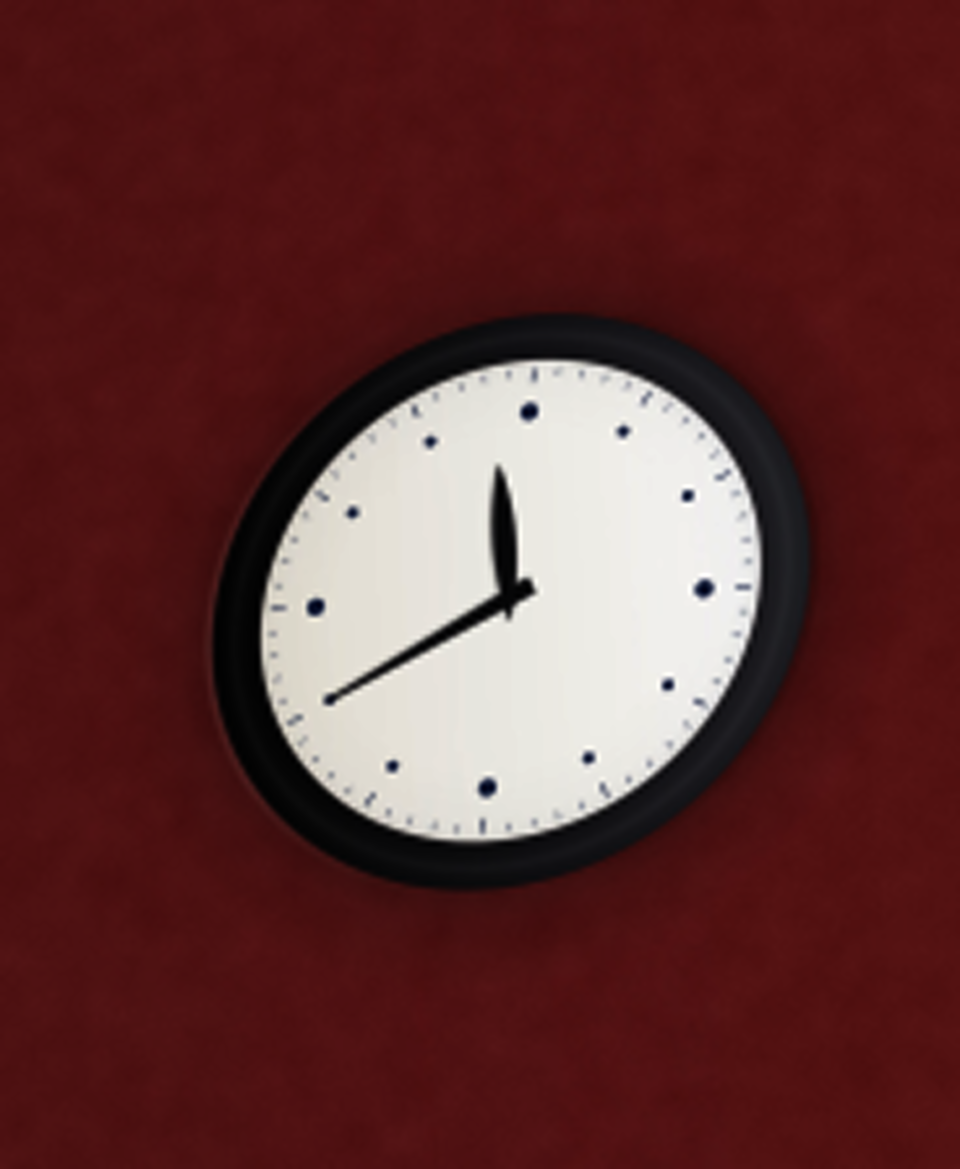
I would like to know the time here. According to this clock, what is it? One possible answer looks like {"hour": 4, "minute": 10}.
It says {"hour": 11, "minute": 40}
